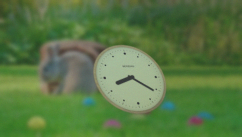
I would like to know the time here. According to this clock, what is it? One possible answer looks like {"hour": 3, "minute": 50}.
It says {"hour": 8, "minute": 21}
